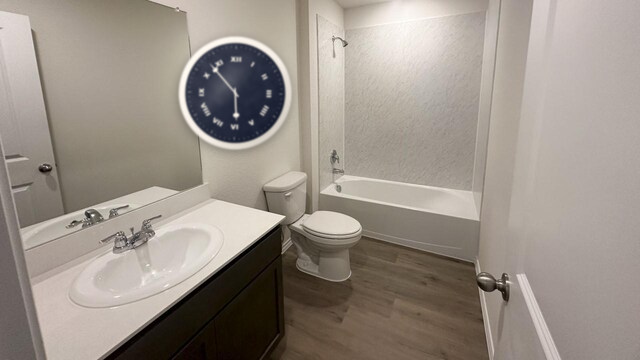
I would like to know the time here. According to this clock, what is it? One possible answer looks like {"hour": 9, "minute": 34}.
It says {"hour": 5, "minute": 53}
